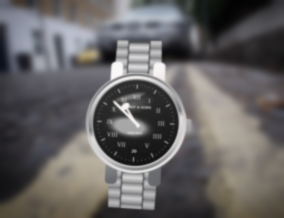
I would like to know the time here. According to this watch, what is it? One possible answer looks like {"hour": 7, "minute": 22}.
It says {"hour": 10, "minute": 52}
